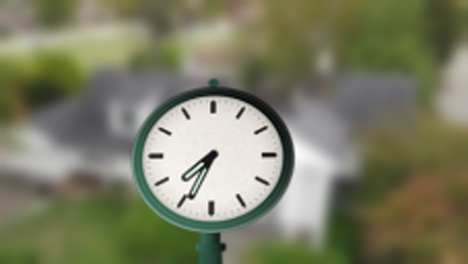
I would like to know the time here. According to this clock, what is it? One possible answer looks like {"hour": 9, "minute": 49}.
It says {"hour": 7, "minute": 34}
